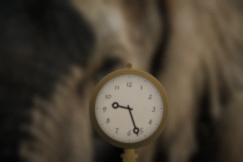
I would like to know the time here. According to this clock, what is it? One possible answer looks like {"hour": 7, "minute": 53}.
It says {"hour": 9, "minute": 27}
